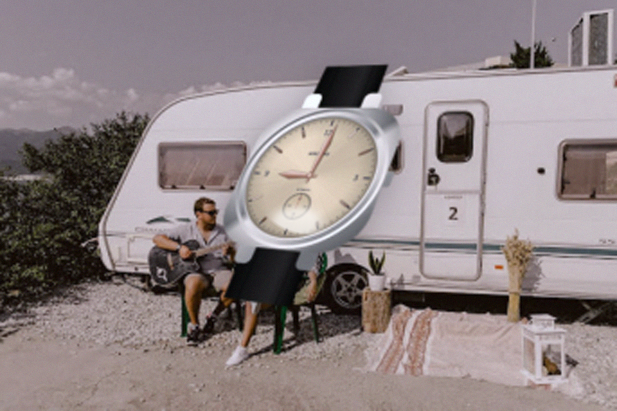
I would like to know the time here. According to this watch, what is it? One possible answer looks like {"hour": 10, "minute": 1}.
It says {"hour": 9, "minute": 1}
